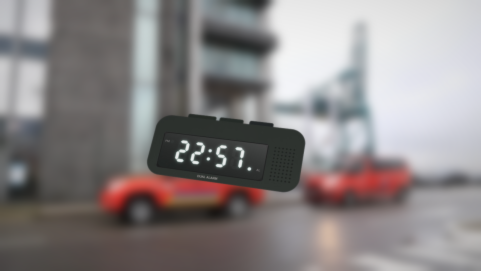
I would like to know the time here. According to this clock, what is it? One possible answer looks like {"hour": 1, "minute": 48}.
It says {"hour": 22, "minute": 57}
